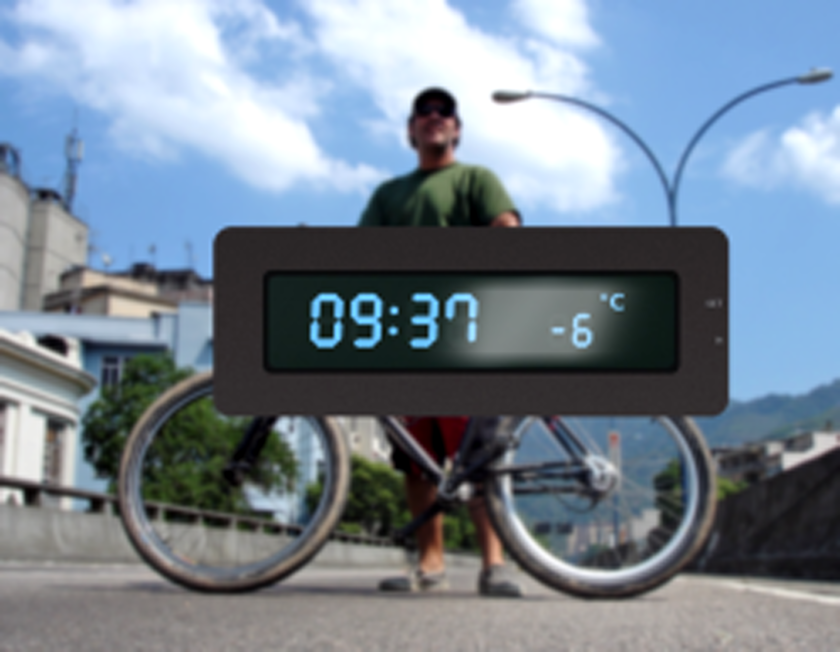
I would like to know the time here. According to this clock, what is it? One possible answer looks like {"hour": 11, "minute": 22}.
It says {"hour": 9, "minute": 37}
